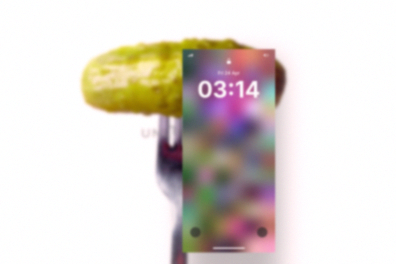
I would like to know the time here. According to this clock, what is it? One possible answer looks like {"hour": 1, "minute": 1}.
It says {"hour": 3, "minute": 14}
